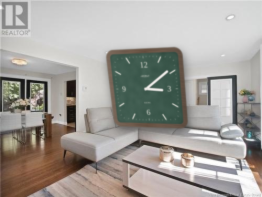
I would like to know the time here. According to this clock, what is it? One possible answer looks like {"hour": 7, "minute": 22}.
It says {"hour": 3, "minute": 9}
